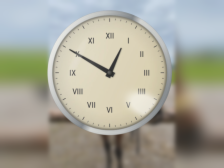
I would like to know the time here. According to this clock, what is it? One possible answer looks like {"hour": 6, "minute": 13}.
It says {"hour": 12, "minute": 50}
